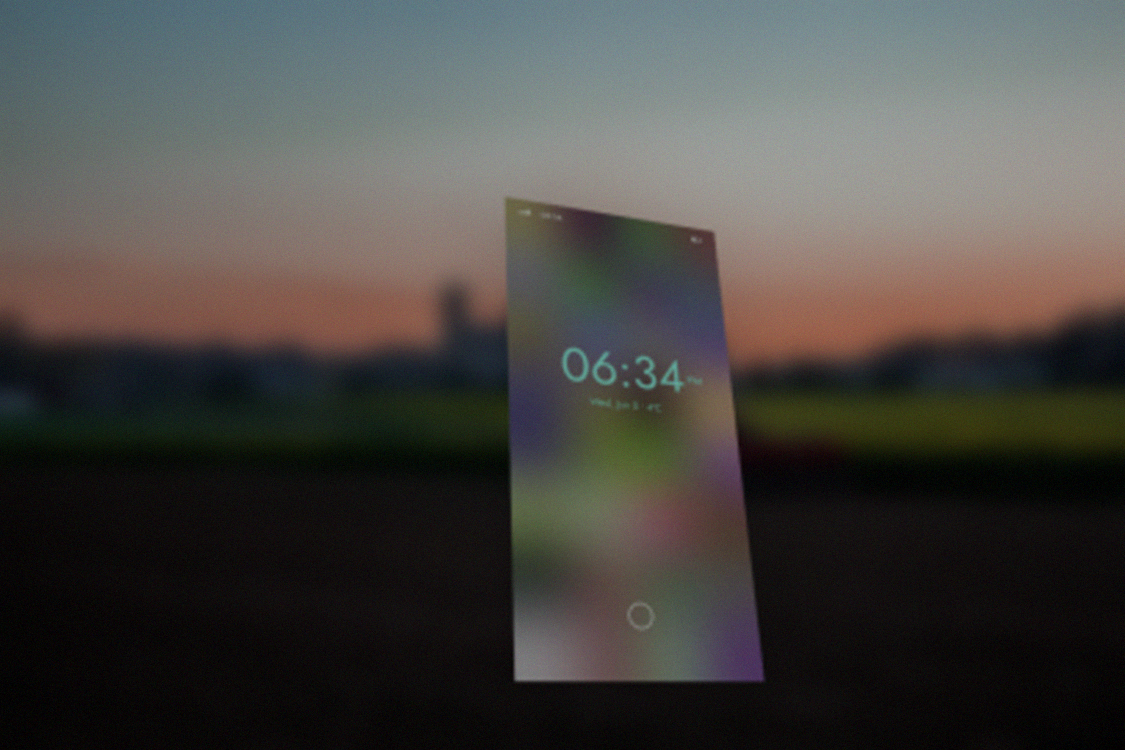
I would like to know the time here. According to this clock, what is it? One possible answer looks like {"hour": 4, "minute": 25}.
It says {"hour": 6, "minute": 34}
